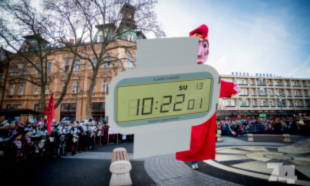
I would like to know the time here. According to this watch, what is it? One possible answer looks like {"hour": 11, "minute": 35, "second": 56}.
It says {"hour": 10, "minute": 22, "second": 1}
